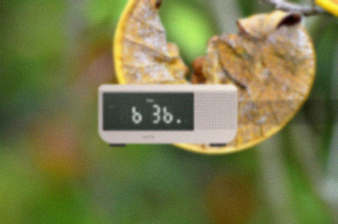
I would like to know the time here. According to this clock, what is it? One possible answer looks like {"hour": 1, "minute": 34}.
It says {"hour": 6, "minute": 36}
